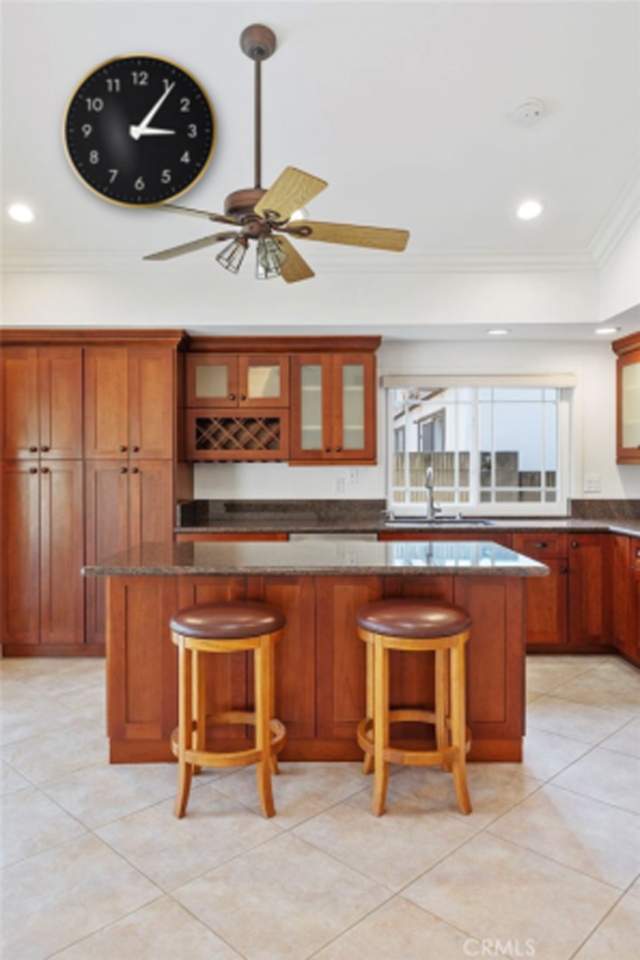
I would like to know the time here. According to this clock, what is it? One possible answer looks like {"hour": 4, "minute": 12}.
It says {"hour": 3, "minute": 6}
